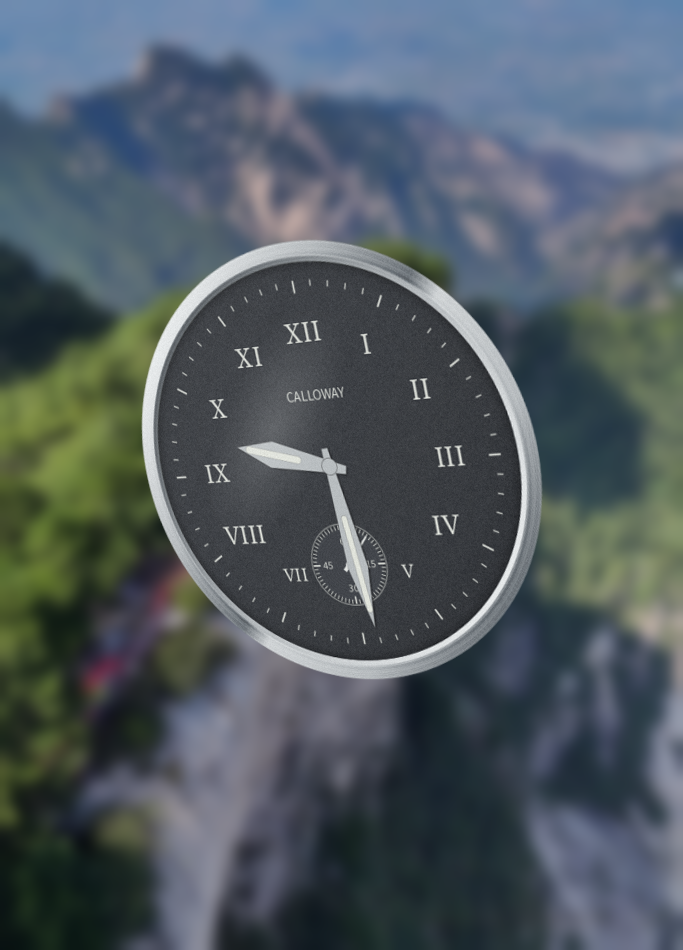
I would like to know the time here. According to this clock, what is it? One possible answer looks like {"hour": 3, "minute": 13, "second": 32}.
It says {"hour": 9, "minute": 29, "second": 7}
